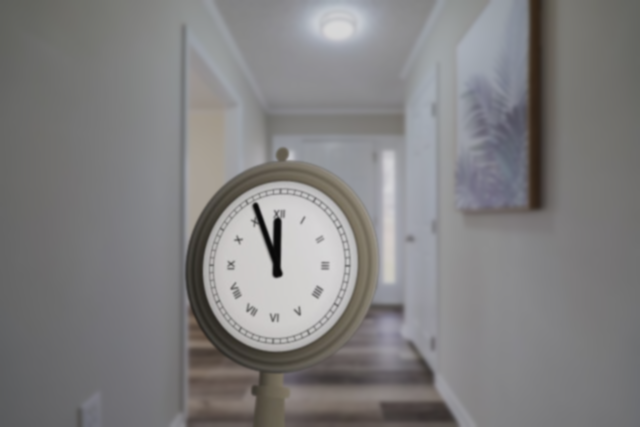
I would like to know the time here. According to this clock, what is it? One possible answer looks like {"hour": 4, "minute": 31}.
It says {"hour": 11, "minute": 56}
